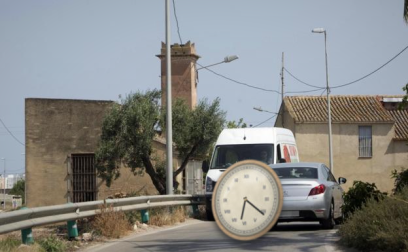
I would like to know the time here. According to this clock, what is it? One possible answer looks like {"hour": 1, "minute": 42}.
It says {"hour": 6, "minute": 21}
